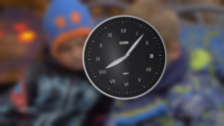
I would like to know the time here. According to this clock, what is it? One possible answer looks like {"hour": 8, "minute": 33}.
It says {"hour": 8, "minute": 7}
